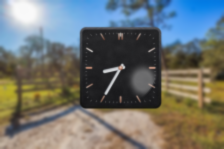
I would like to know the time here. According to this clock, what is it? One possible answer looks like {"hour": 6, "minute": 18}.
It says {"hour": 8, "minute": 35}
